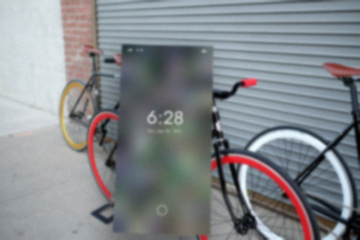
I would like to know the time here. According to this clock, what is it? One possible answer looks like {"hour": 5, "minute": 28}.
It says {"hour": 6, "minute": 28}
